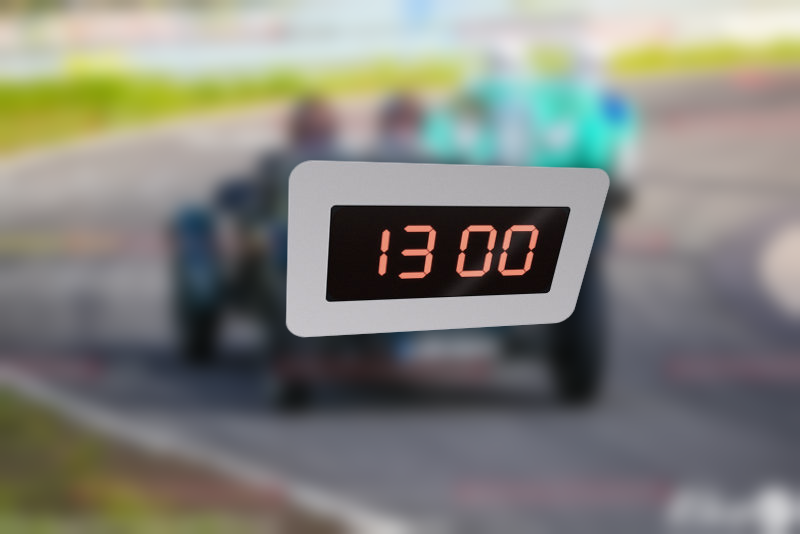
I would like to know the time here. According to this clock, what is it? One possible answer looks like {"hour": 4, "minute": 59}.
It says {"hour": 13, "minute": 0}
